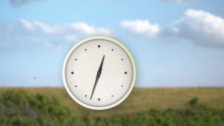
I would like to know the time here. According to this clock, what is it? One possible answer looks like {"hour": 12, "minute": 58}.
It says {"hour": 12, "minute": 33}
